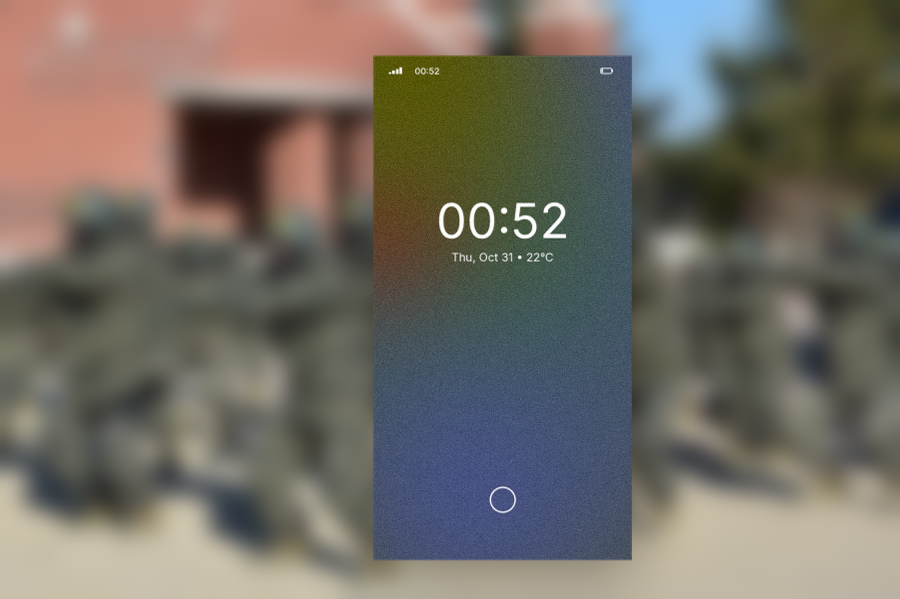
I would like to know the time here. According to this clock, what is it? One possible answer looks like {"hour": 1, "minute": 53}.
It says {"hour": 0, "minute": 52}
